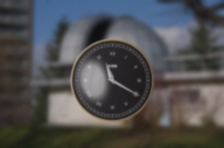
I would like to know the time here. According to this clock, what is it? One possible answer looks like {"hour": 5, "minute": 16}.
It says {"hour": 11, "minute": 20}
